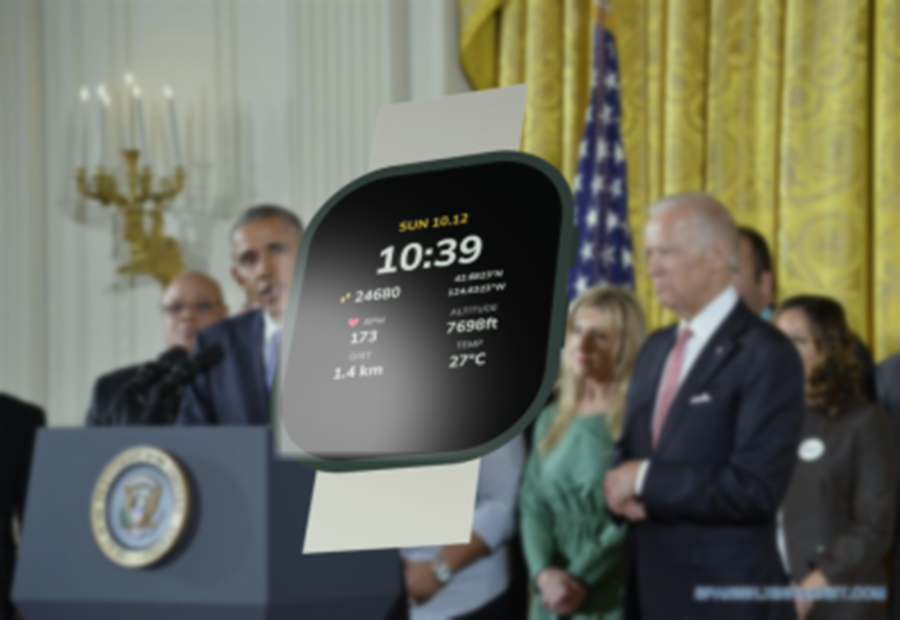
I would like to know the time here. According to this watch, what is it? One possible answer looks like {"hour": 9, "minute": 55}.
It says {"hour": 10, "minute": 39}
